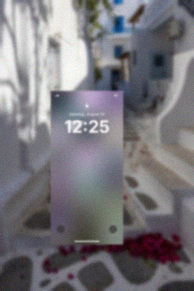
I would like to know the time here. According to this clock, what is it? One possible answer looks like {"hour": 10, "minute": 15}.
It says {"hour": 12, "minute": 25}
